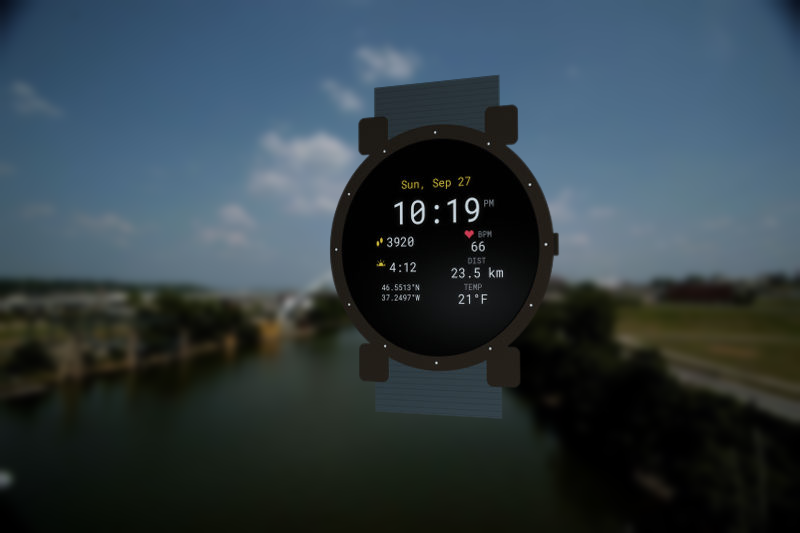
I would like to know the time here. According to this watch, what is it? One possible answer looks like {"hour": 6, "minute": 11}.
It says {"hour": 10, "minute": 19}
